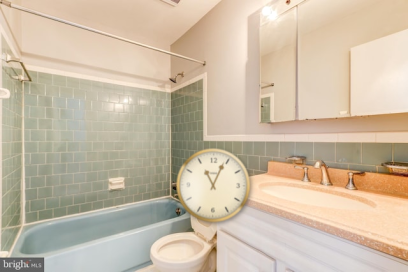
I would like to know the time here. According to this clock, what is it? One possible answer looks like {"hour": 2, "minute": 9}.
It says {"hour": 11, "minute": 4}
